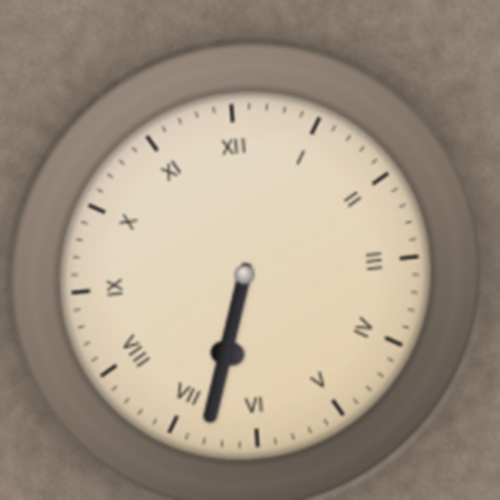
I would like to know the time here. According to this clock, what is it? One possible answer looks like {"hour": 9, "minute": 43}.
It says {"hour": 6, "minute": 33}
